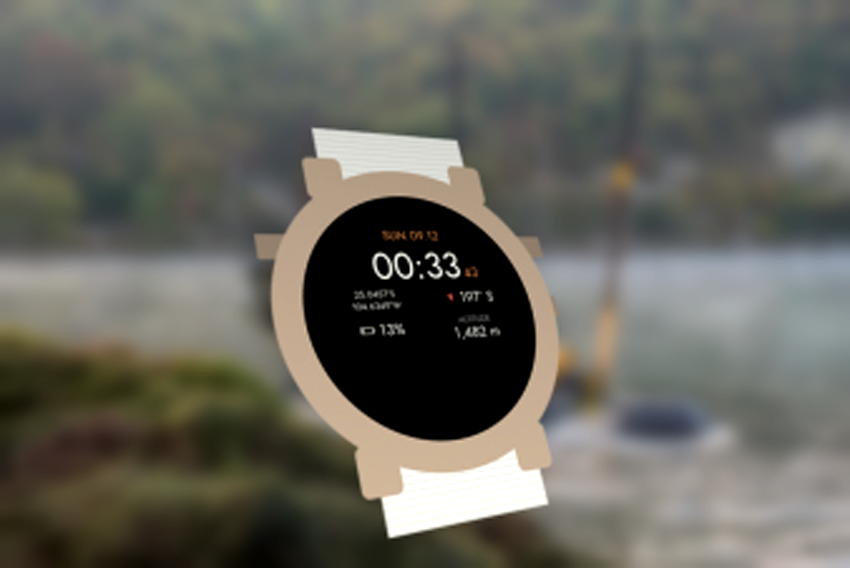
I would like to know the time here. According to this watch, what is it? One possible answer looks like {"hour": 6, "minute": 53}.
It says {"hour": 0, "minute": 33}
